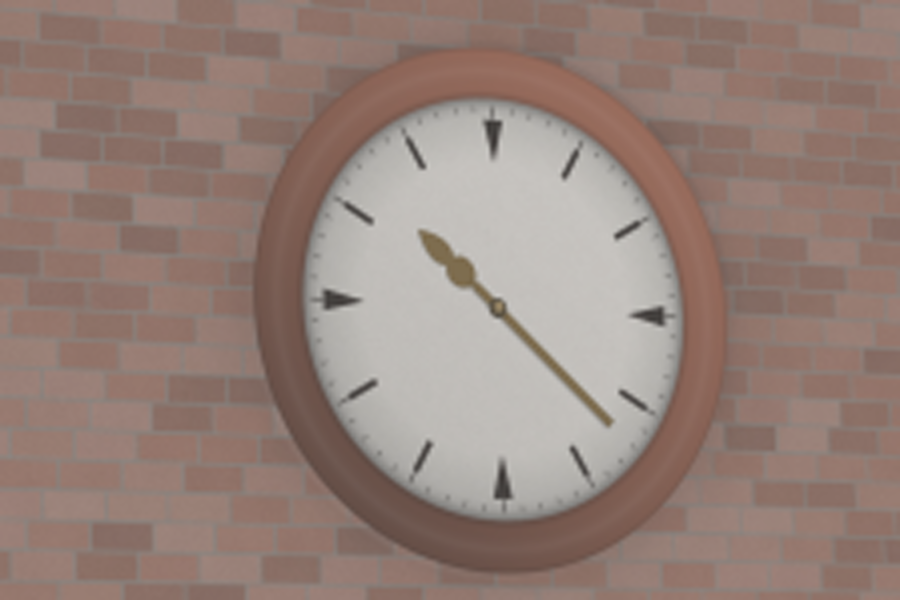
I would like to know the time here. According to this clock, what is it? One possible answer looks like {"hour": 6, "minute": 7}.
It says {"hour": 10, "minute": 22}
